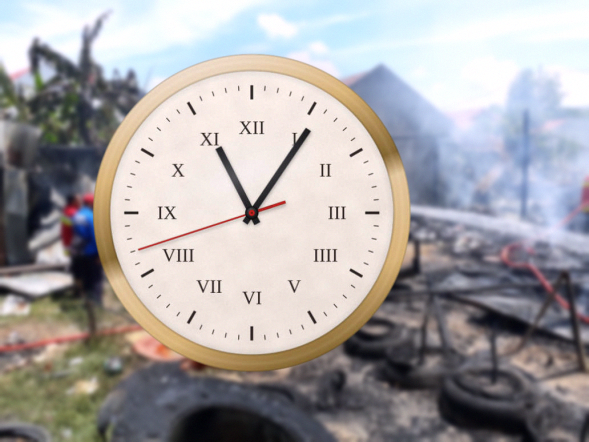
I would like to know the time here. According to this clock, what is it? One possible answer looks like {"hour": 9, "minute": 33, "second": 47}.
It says {"hour": 11, "minute": 5, "second": 42}
